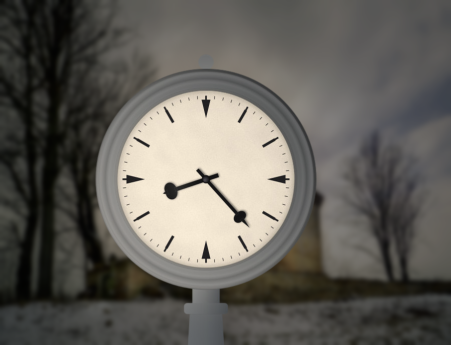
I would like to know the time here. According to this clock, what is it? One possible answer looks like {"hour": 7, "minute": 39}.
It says {"hour": 8, "minute": 23}
